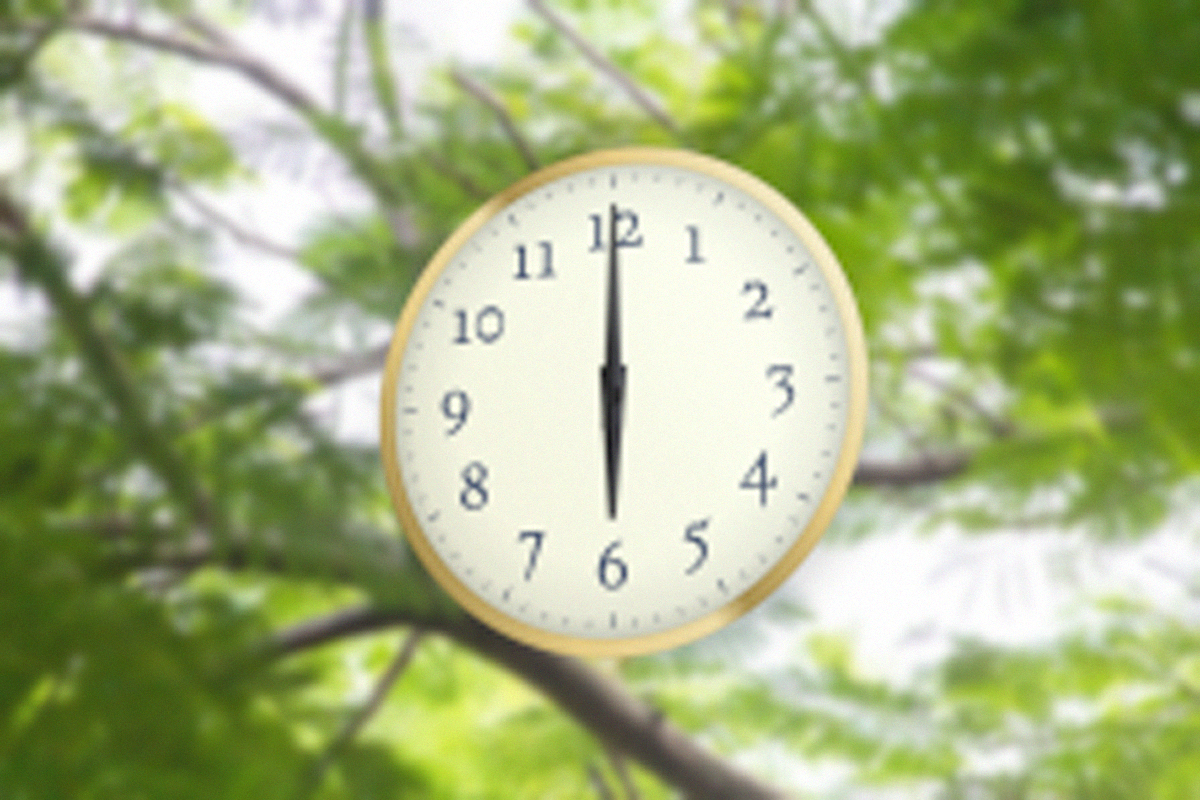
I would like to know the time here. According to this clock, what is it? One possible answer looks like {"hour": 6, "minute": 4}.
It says {"hour": 6, "minute": 0}
